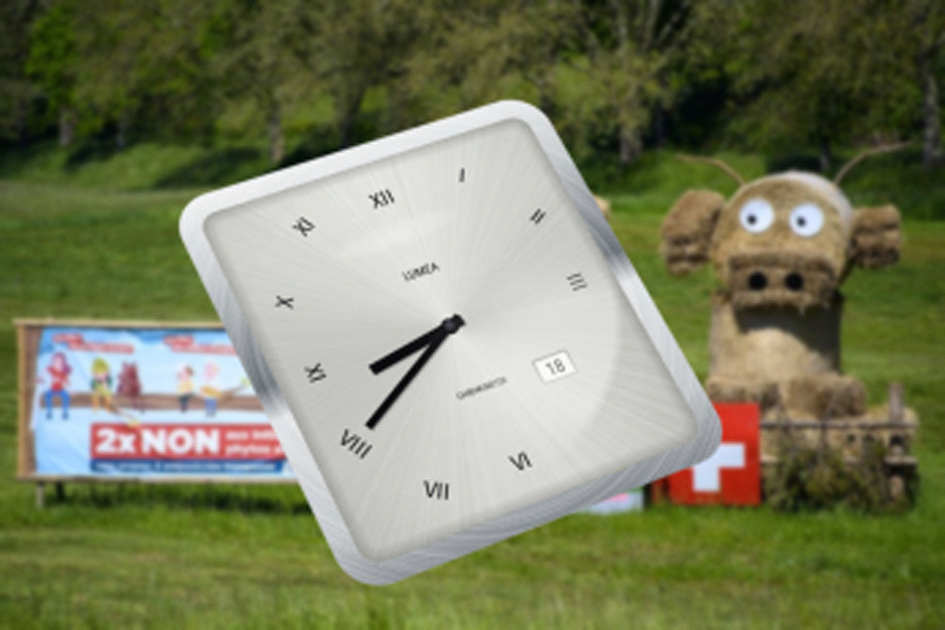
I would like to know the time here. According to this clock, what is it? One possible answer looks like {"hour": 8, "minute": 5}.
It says {"hour": 8, "minute": 40}
